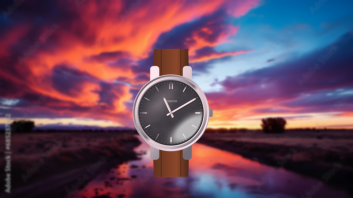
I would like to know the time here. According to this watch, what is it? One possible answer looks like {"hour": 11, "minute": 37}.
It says {"hour": 11, "minute": 10}
